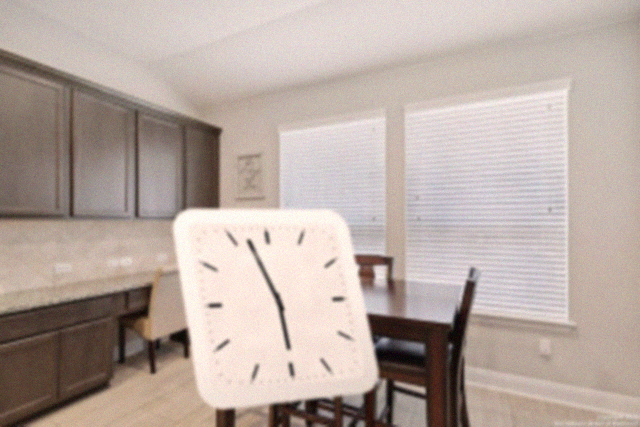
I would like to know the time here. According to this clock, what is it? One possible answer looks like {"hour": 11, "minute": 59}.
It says {"hour": 5, "minute": 57}
